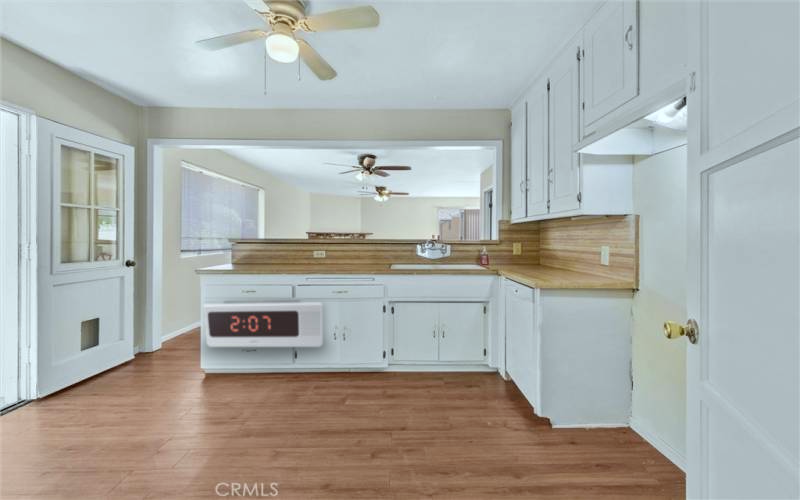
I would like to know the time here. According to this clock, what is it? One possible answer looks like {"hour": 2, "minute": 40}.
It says {"hour": 2, "minute": 7}
